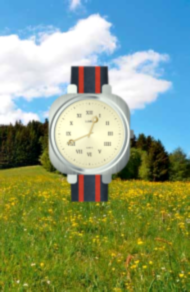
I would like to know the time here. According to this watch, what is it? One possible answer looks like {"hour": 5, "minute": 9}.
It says {"hour": 12, "minute": 41}
